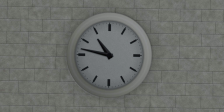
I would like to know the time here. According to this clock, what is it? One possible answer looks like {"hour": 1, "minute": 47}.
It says {"hour": 10, "minute": 47}
